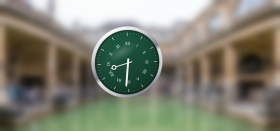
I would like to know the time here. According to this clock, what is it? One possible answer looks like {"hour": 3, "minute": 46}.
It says {"hour": 8, "minute": 31}
